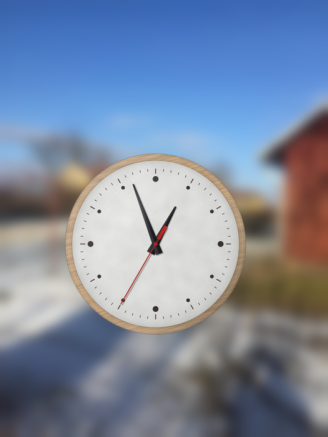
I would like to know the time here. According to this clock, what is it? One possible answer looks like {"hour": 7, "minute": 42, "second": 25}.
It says {"hour": 12, "minute": 56, "second": 35}
